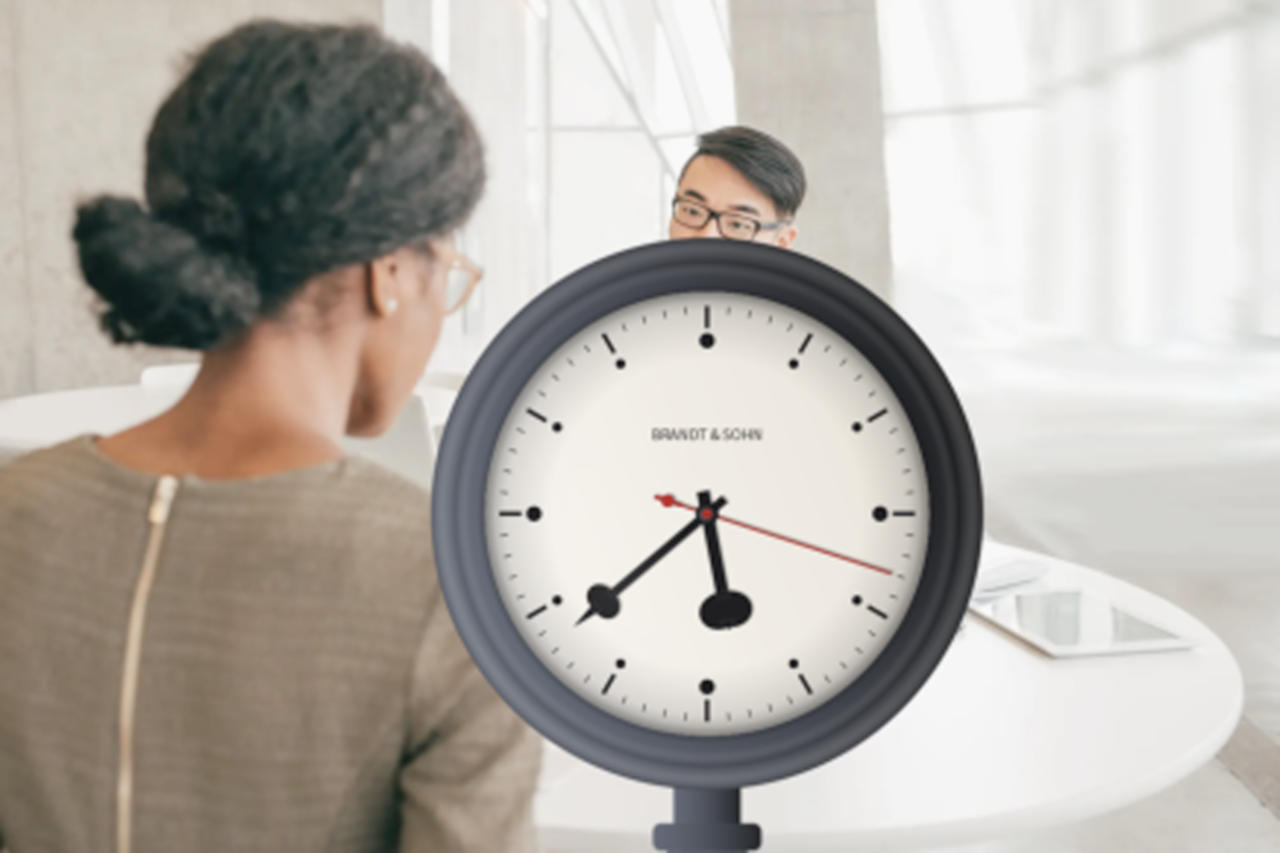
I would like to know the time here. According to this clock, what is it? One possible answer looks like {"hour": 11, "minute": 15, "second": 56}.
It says {"hour": 5, "minute": 38, "second": 18}
